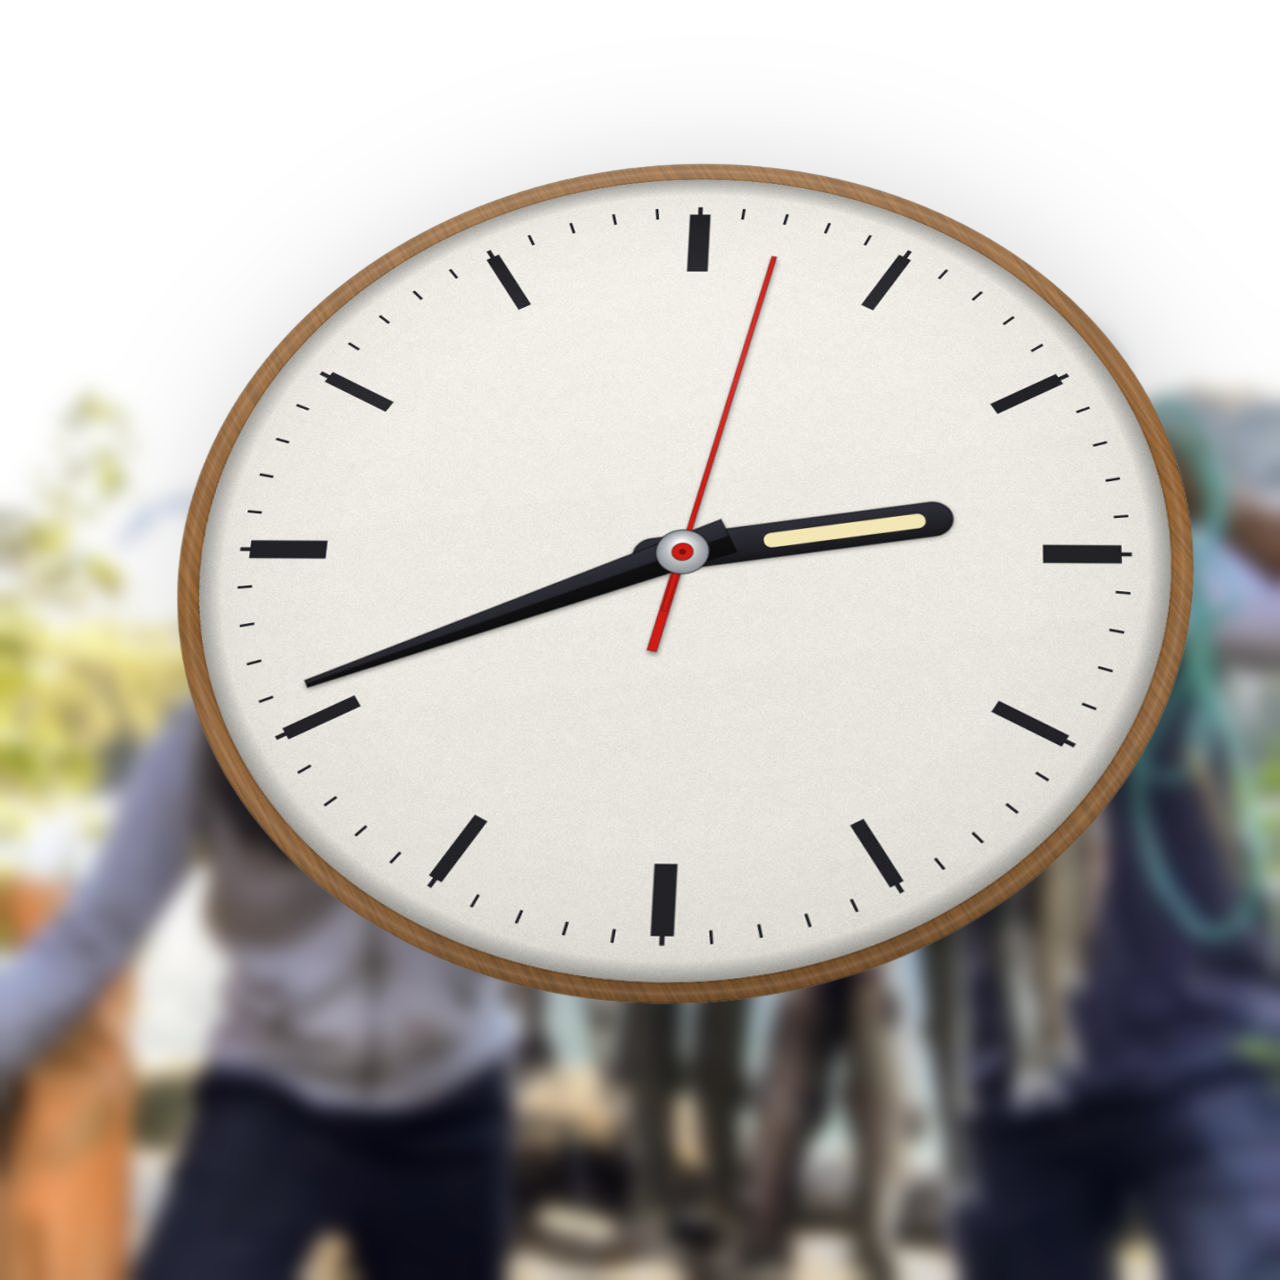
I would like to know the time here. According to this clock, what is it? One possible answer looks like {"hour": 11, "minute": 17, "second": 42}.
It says {"hour": 2, "minute": 41, "second": 2}
